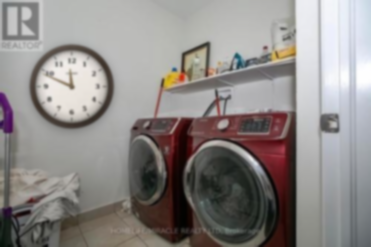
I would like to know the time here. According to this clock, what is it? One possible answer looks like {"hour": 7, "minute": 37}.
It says {"hour": 11, "minute": 49}
